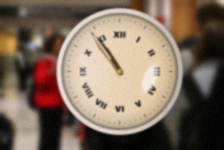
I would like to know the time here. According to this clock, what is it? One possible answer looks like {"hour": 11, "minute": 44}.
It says {"hour": 10, "minute": 54}
